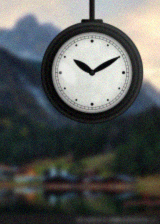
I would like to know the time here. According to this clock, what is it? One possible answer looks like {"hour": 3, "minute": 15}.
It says {"hour": 10, "minute": 10}
